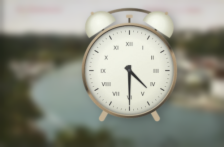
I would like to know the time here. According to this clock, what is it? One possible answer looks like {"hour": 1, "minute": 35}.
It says {"hour": 4, "minute": 30}
